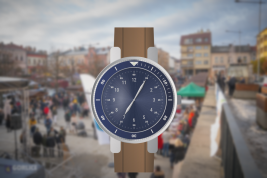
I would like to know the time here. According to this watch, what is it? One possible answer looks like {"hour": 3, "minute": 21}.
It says {"hour": 7, "minute": 5}
